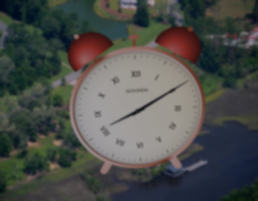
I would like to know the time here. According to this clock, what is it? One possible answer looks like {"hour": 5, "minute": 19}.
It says {"hour": 8, "minute": 10}
